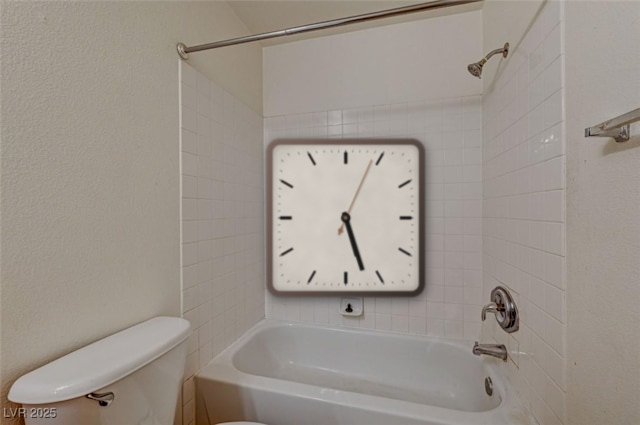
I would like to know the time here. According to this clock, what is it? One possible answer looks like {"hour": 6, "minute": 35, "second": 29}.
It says {"hour": 5, "minute": 27, "second": 4}
